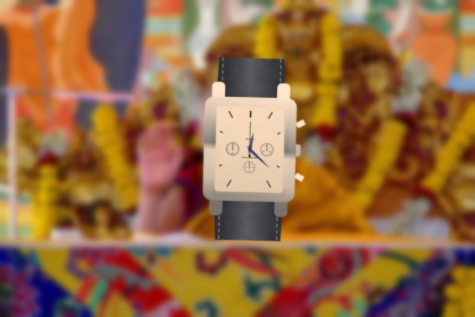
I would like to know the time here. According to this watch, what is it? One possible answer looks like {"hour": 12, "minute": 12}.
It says {"hour": 12, "minute": 22}
